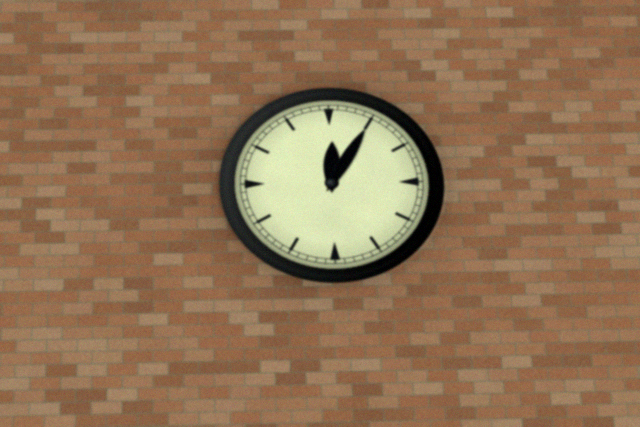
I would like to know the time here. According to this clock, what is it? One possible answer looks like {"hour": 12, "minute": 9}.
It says {"hour": 12, "minute": 5}
